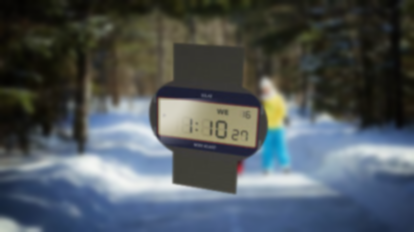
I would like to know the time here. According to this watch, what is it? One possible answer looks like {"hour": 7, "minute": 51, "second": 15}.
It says {"hour": 1, "minute": 10, "second": 27}
